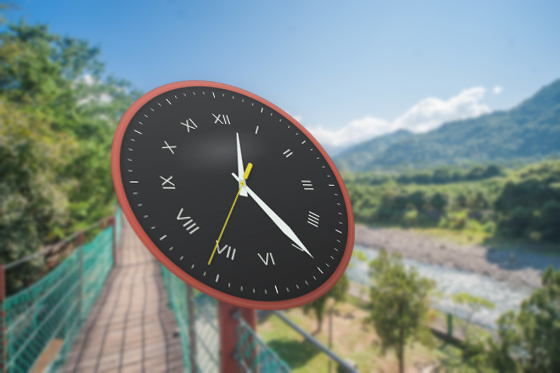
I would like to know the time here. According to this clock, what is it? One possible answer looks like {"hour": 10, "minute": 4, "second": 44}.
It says {"hour": 12, "minute": 24, "second": 36}
